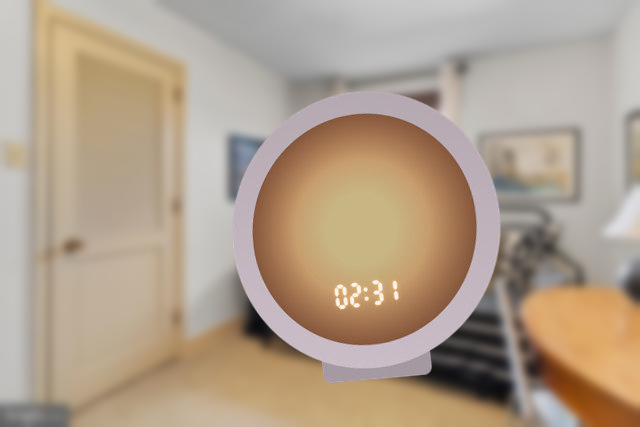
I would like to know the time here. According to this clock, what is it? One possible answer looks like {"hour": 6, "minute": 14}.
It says {"hour": 2, "minute": 31}
